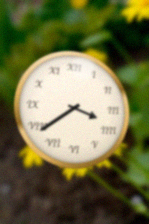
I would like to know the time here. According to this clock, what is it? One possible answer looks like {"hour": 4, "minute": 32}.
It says {"hour": 3, "minute": 39}
